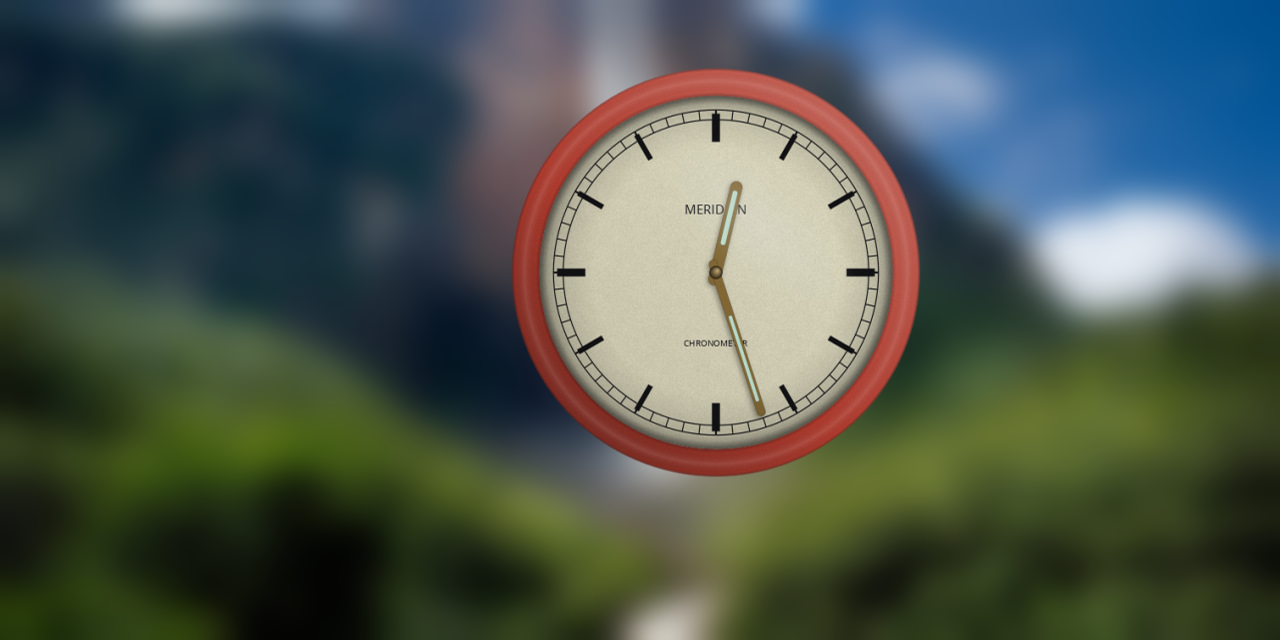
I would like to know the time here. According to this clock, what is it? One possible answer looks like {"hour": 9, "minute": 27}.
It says {"hour": 12, "minute": 27}
